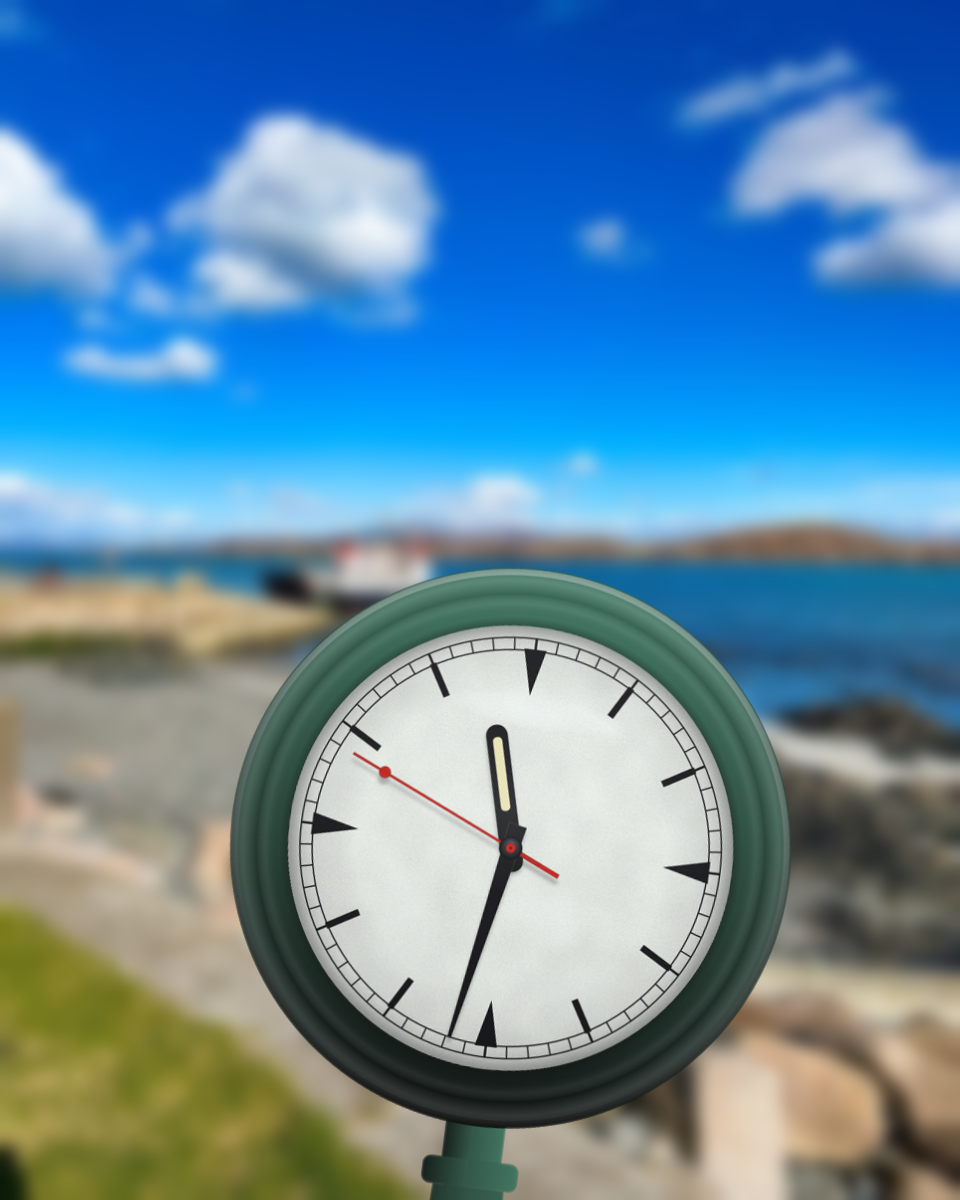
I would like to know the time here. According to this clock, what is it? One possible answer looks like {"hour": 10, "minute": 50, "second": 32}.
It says {"hour": 11, "minute": 31, "second": 49}
